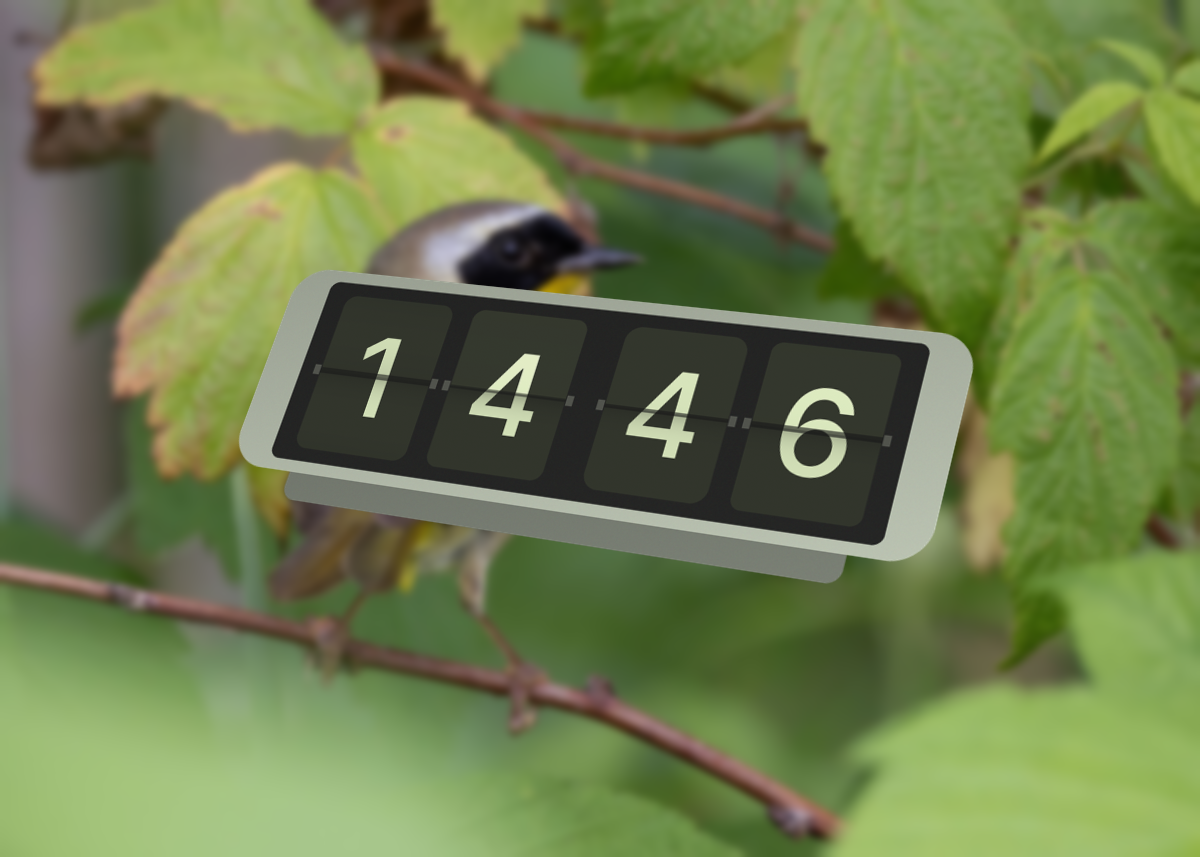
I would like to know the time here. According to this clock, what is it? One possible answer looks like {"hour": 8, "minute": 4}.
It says {"hour": 14, "minute": 46}
